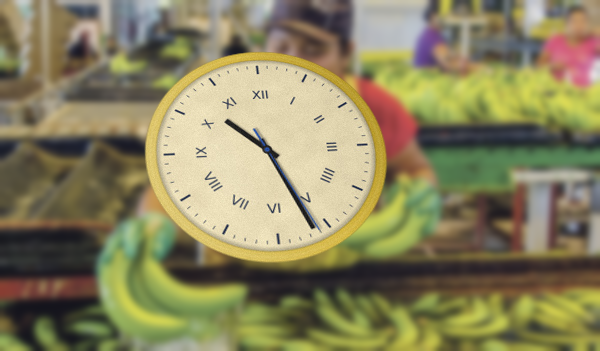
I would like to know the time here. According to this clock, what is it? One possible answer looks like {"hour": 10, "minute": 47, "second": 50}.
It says {"hour": 10, "minute": 26, "second": 26}
